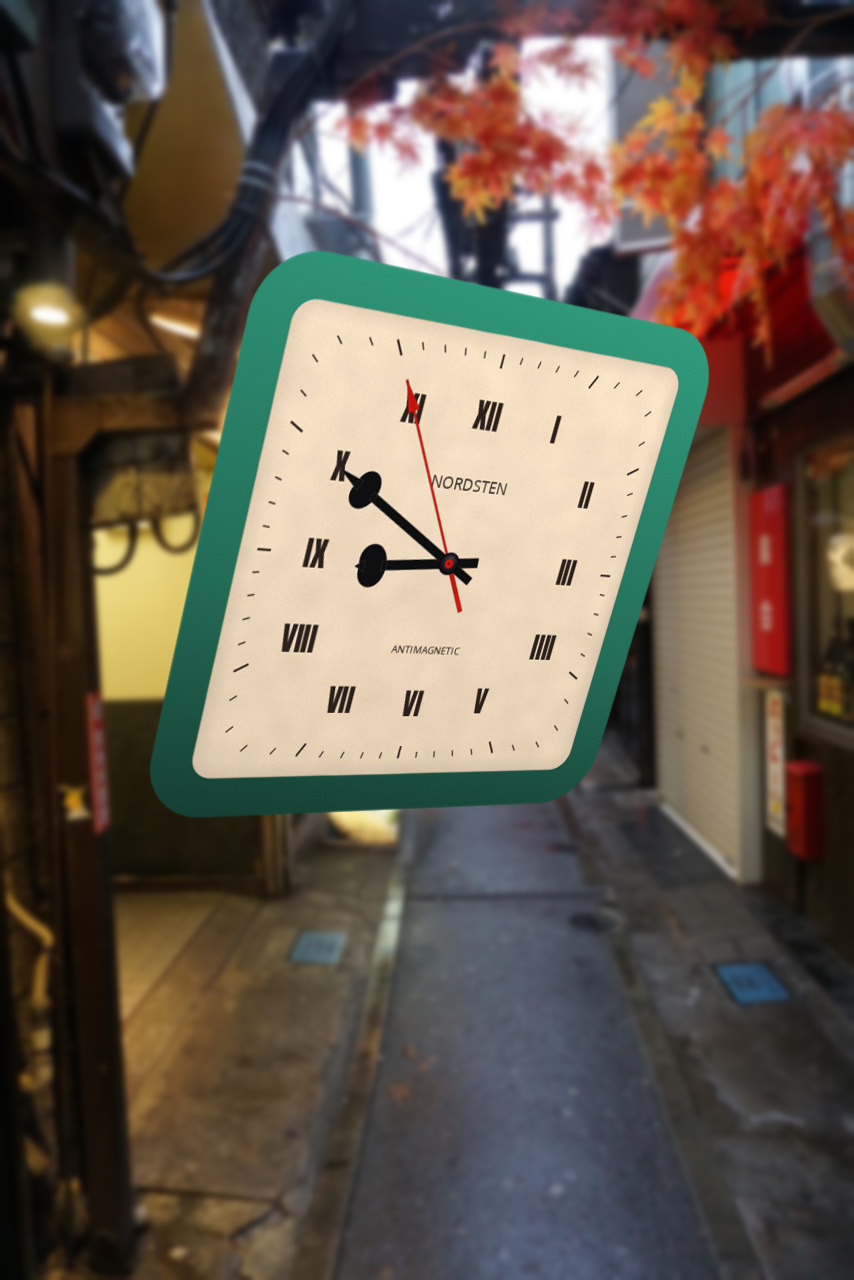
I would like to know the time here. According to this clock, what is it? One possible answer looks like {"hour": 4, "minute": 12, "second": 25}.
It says {"hour": 8, "minute": 49, "second": 55}
